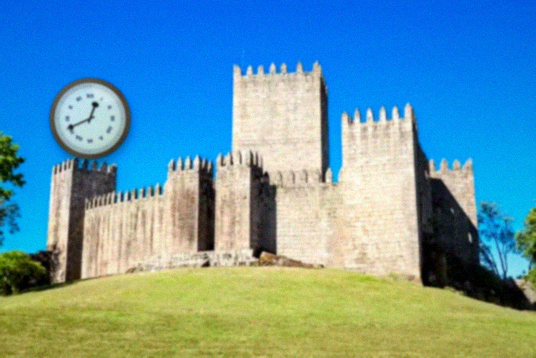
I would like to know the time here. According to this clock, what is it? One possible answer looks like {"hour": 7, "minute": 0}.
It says {"hour": 12, "minute": 41}
